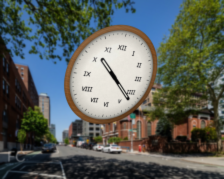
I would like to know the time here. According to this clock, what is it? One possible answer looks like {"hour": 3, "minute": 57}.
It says {"hour": 10, "minute": 22}
